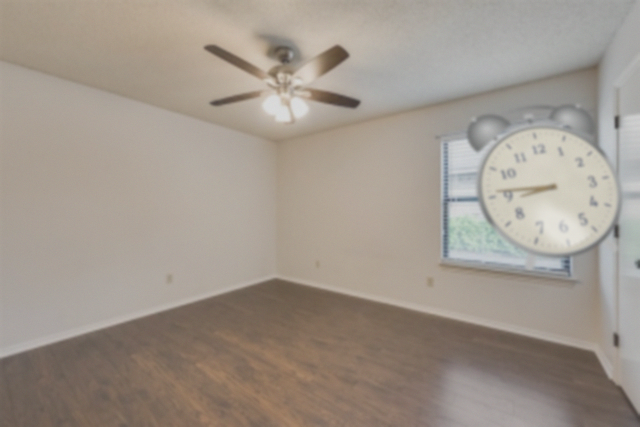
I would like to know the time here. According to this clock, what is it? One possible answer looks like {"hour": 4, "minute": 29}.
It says {"hour": 8, "minute": 46}
